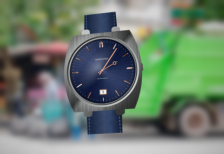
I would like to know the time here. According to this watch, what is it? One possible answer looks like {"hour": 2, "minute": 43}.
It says {"hour": 2, "minute": 6}
